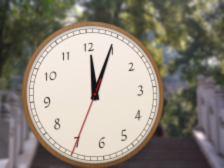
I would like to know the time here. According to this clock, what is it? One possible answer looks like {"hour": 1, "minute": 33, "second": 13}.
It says {"hour": 12, "minute": 4, "second": 35}
